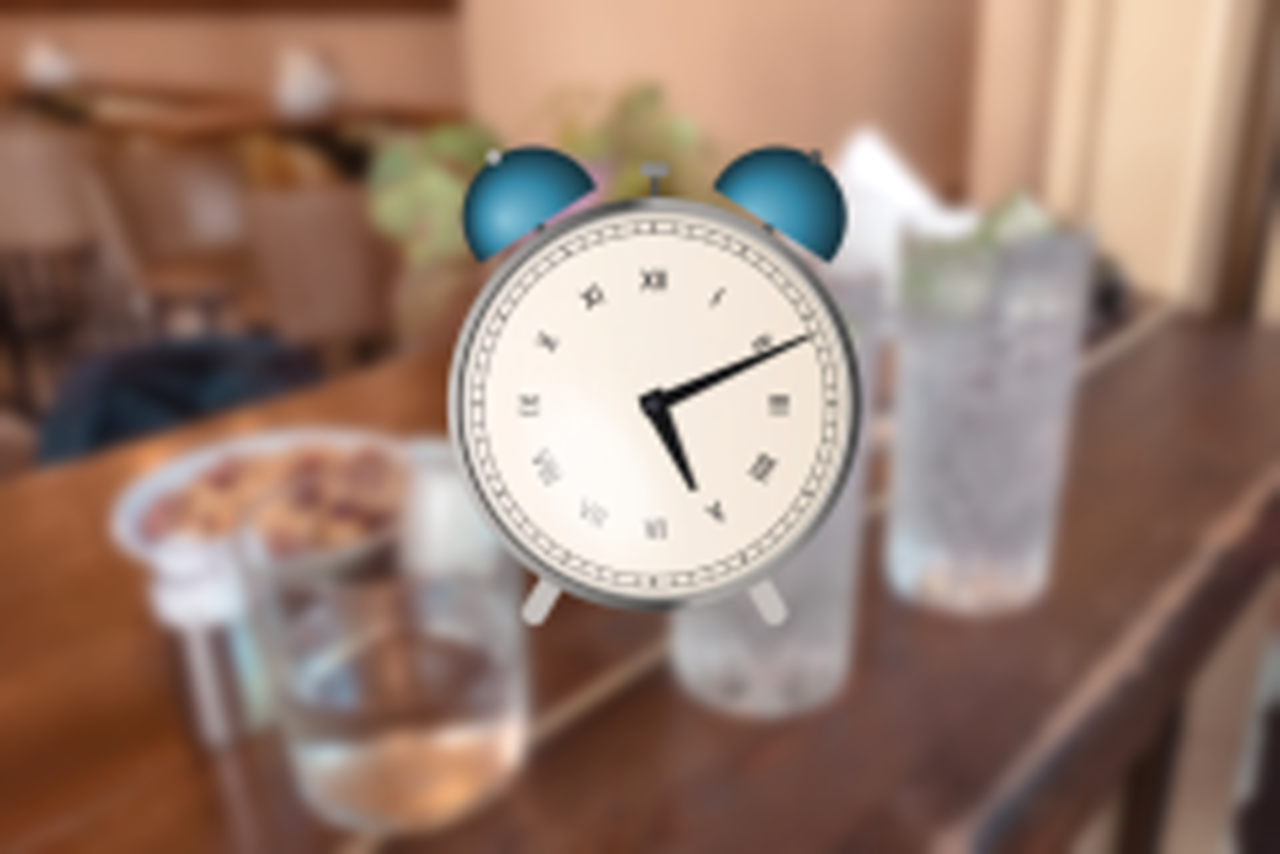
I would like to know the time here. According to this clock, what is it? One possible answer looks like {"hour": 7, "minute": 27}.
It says {"hour": 5, "minute": 11}
